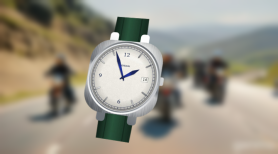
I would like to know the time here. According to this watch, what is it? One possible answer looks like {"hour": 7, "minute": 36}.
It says {"hour": 1, "minute": 56}
